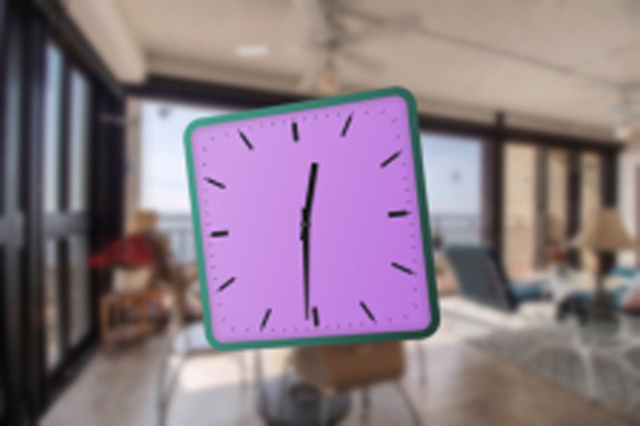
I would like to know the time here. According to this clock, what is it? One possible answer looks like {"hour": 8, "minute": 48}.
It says {"hour": 12, "minute": 31}
